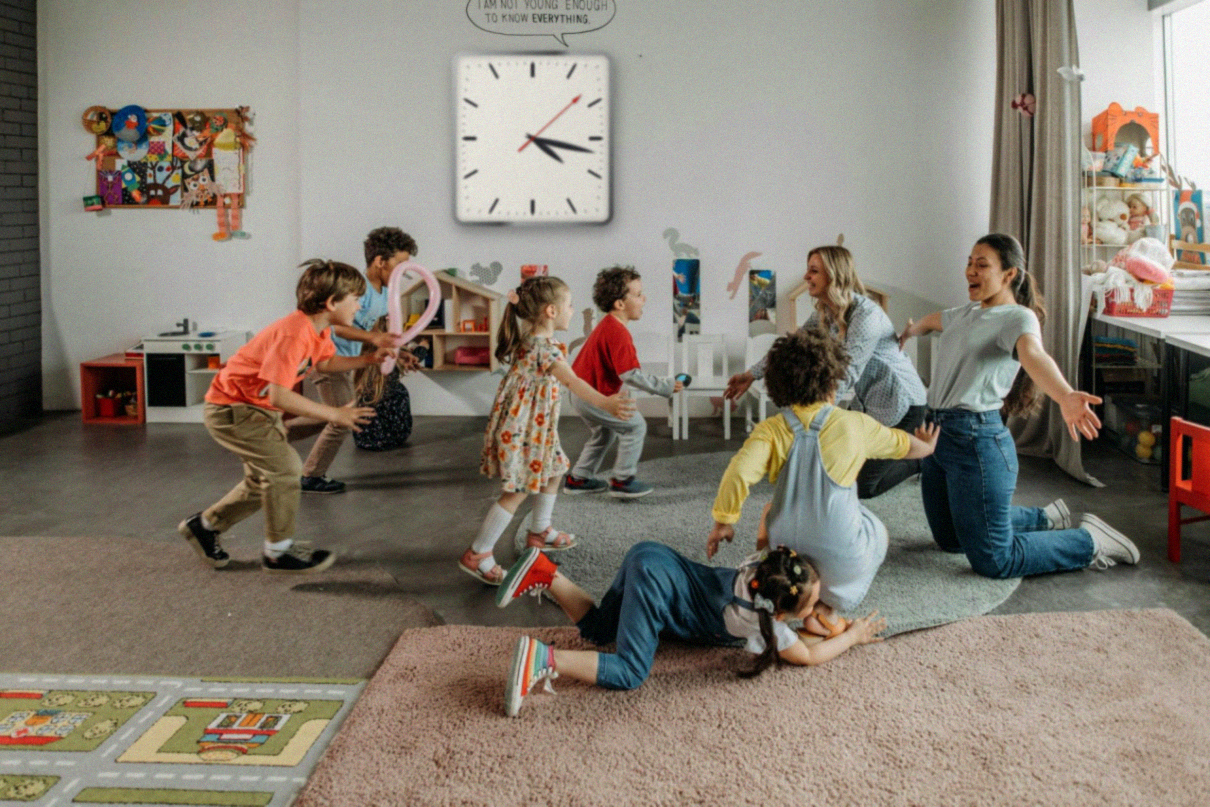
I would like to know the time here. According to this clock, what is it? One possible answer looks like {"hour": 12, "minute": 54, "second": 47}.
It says {"hour": 4, "minute": 17, "second": 8}
